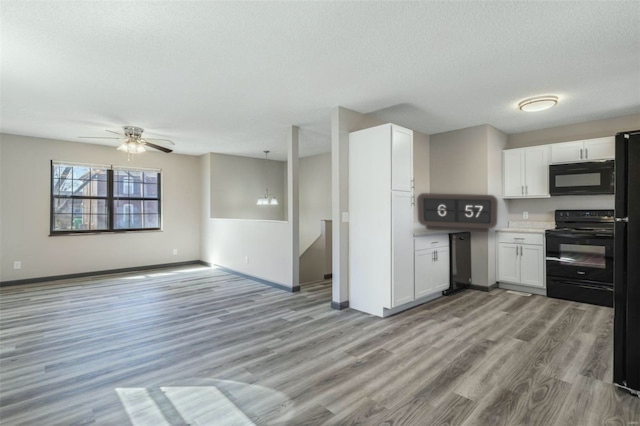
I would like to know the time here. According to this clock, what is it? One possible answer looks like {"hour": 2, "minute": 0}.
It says {"hour": 6, "minute": 57}
